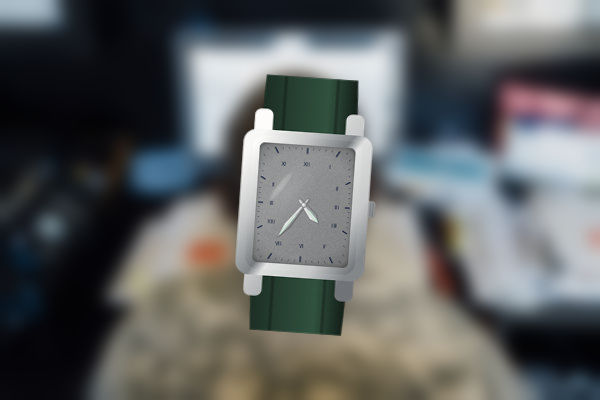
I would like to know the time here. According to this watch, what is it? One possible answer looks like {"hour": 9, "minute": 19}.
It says {"hour": 4, "minute": 36}
